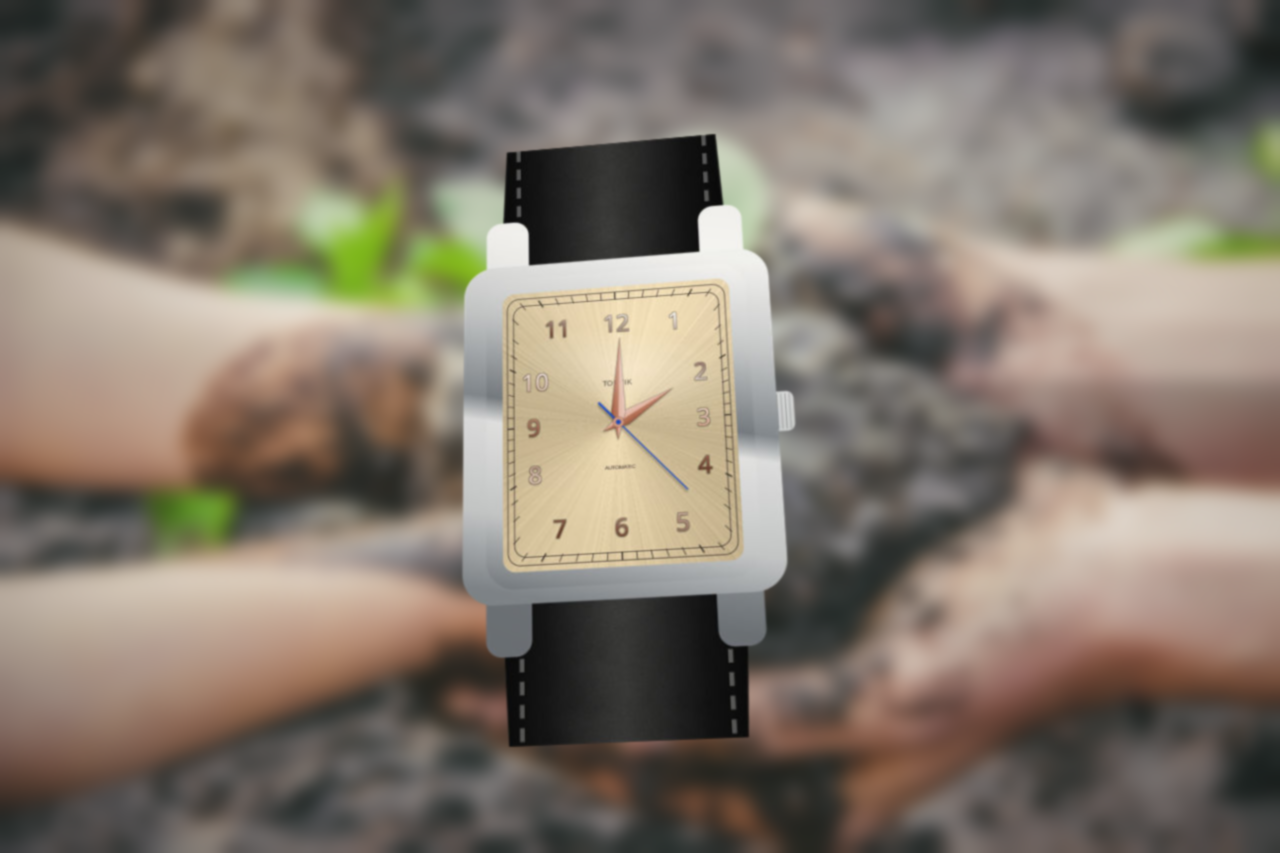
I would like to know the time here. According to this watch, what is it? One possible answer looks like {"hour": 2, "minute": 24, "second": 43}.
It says {"hour": 2, "minute": 0, "second": 23}
